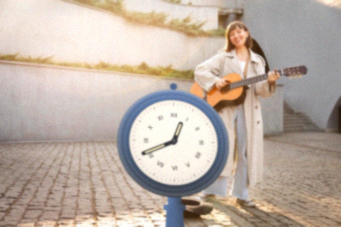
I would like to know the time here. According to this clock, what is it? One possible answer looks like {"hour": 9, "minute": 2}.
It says {"hour": 12, "minute": 41}
